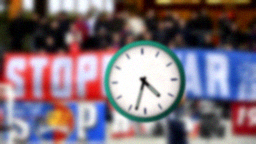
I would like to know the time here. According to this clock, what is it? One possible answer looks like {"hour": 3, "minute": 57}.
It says {"hour": 4, "minute": 33}
